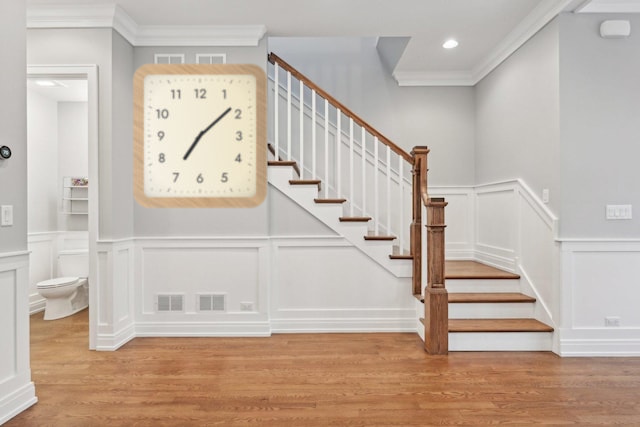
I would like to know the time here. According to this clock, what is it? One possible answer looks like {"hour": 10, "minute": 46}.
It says {"hour": 7, "minute": 8}
